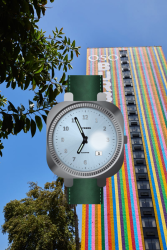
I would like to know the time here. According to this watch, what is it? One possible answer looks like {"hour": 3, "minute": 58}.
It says {"hour": 6, "minute": 56}
